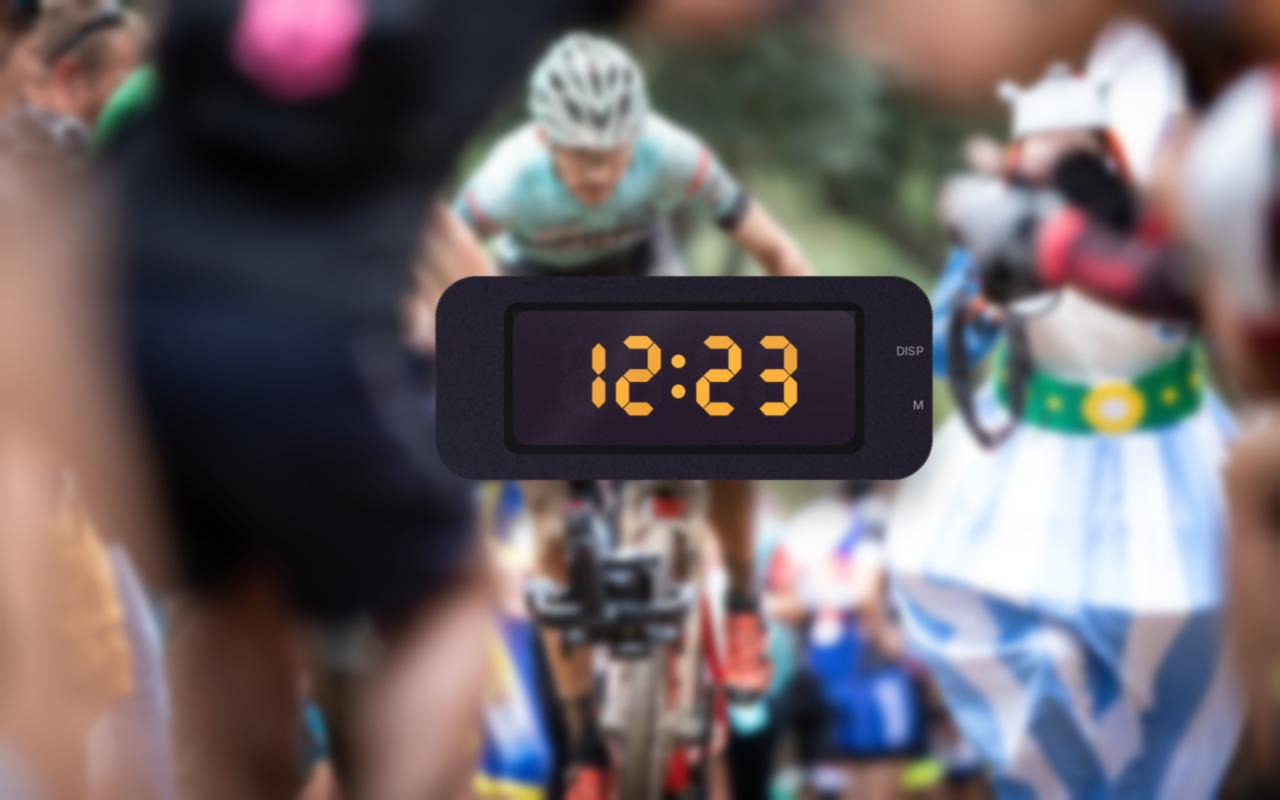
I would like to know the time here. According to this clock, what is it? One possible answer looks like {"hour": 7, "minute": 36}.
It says {"hour": 12, "minute": 23}
